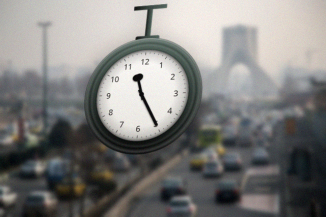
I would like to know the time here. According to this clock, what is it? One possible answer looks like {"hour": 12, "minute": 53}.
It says {"hour": 11, "minute": 25}
